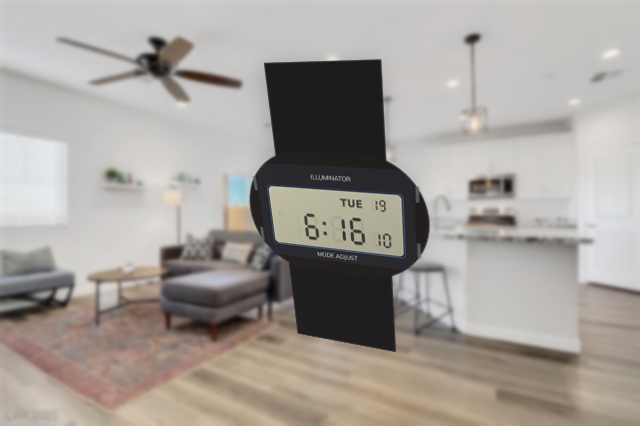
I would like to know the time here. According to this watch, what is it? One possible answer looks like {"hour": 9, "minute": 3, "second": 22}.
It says {"hour": 6, "minute": 16, "second": 10}
